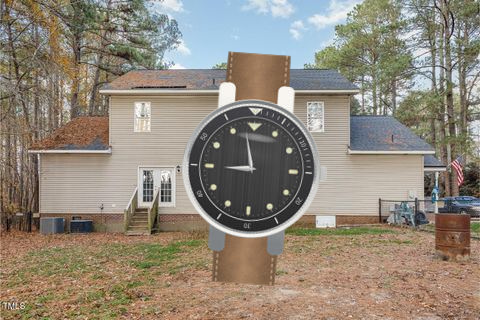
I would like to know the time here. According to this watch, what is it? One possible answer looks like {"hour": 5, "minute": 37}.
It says {"hour": 8, "minute": 58}
